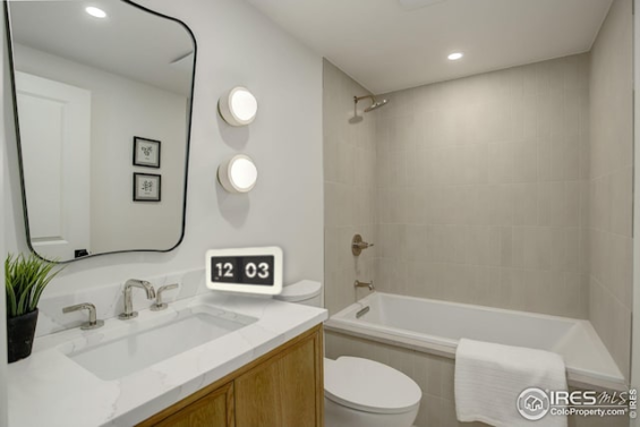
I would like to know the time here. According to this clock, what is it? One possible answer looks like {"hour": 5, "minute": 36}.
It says {"hour": 12, "minute": 3}
